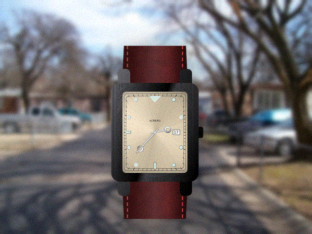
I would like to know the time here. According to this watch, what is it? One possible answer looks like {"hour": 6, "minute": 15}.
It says {"hour": 2, "minute": 37}
